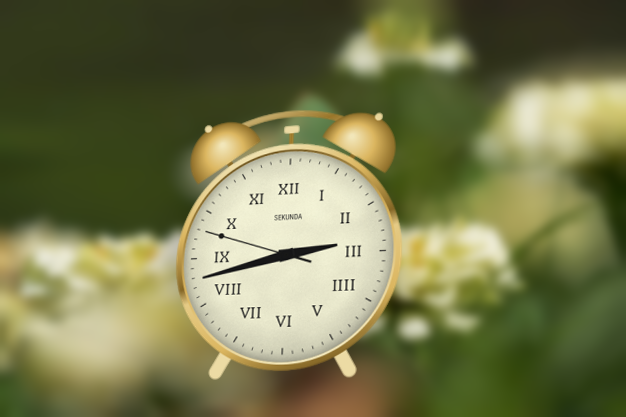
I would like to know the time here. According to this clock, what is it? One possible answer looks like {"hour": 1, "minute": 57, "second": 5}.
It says {"hour": 2, "minute": 42, "second": 48}
